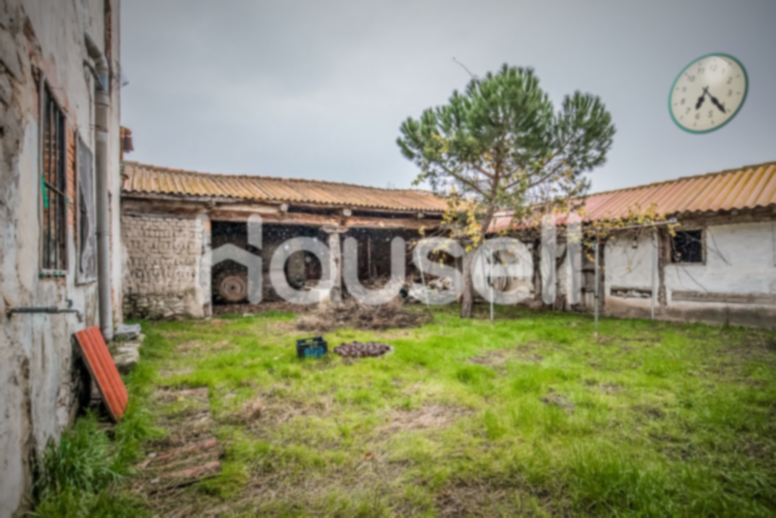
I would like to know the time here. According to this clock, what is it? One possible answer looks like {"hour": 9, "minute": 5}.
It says {"hour": 6, "minute": 21}
